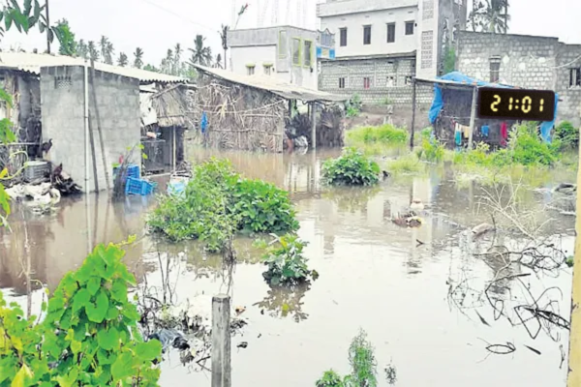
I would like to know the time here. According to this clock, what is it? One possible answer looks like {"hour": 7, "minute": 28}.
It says {"hour": 21, "minute": 1}
